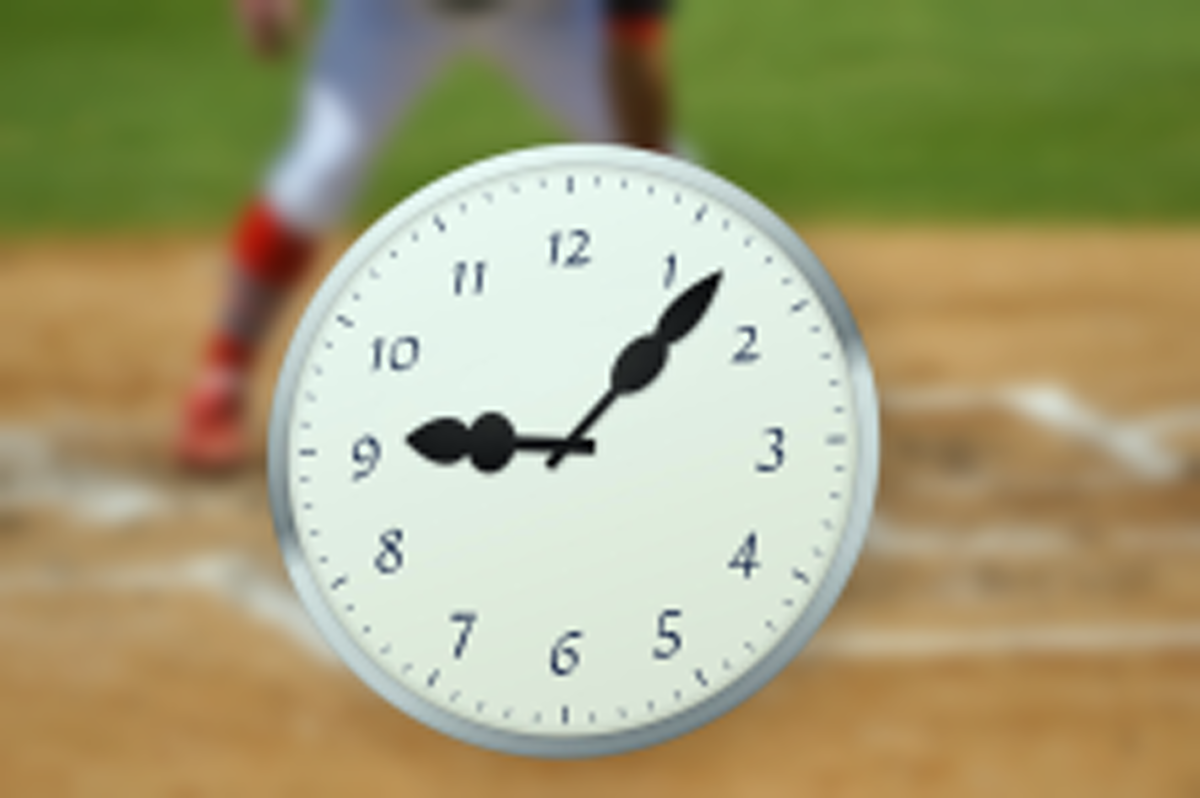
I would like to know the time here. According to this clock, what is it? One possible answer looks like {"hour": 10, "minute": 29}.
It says {"hour": 9, "minute": 7}
